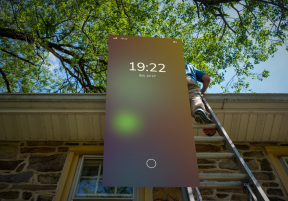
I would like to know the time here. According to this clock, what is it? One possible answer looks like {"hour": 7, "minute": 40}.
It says {"hour": 19, "minute": 22}
